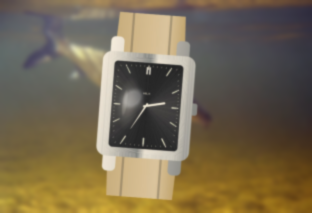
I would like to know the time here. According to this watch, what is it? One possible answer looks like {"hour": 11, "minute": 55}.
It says {"hour": 2, "minute": 35}
